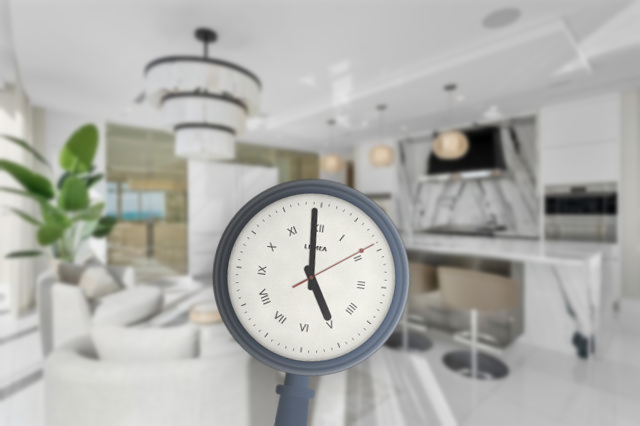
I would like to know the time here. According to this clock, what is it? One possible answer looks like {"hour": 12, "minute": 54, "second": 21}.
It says {"hour": 4, "minute": 59, "second": 9}
